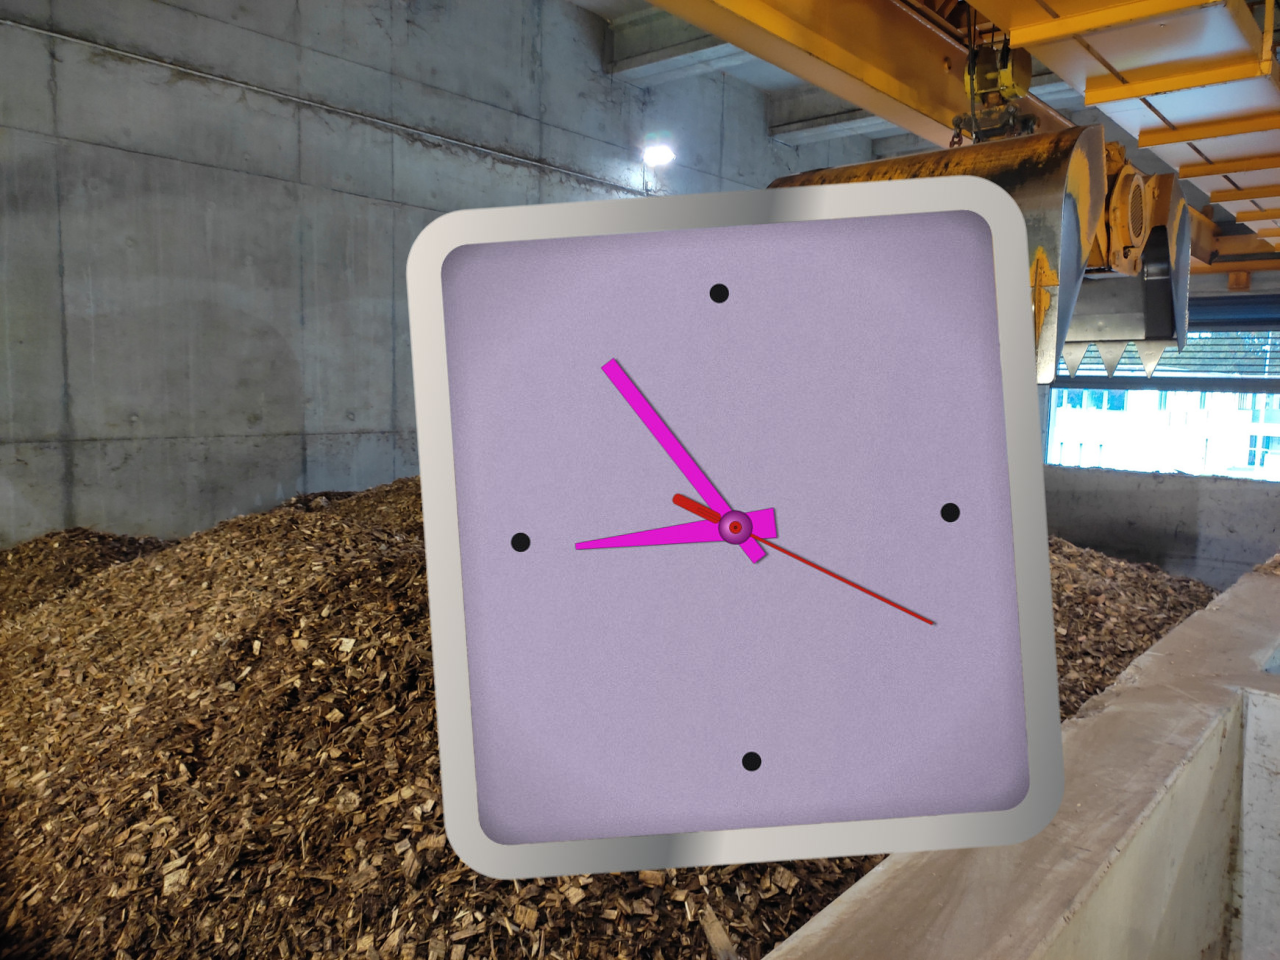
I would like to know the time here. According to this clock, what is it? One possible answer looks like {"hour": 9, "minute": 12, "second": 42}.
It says {"hour": 8, "minute": 54, "second": 20}
